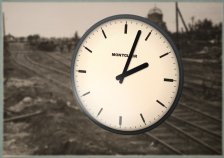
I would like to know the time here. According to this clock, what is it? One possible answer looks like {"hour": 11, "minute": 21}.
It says {"hour": 2, "minute": 3}
